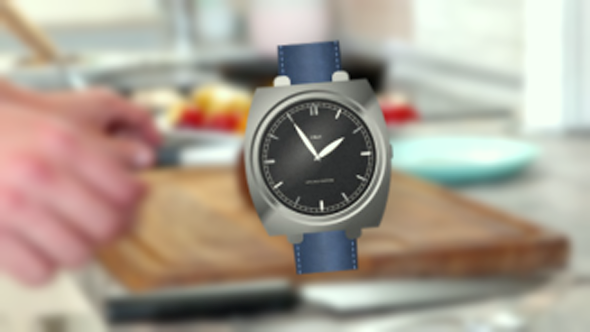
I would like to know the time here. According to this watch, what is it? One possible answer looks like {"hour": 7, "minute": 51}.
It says {"hour": 1, "minute": 55}
